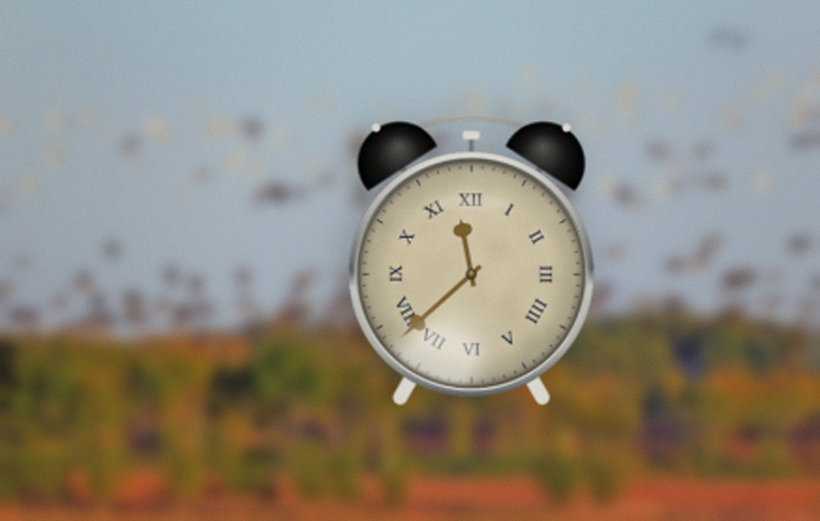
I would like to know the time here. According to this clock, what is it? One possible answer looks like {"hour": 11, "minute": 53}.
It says {"hour": 11, "minute": 38}
